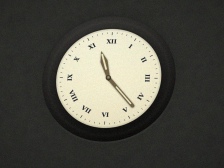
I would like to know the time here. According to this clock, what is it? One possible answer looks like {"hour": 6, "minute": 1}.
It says {"hour": 11, "minute": 23}
